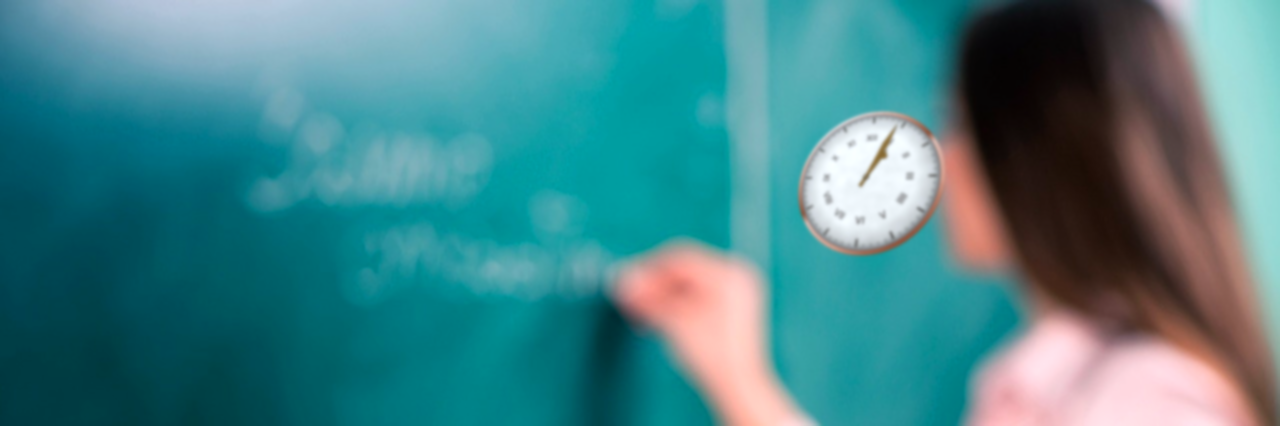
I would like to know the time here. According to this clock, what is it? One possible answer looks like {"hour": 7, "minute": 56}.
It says {"hour": 1, "minute": 4}
